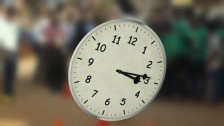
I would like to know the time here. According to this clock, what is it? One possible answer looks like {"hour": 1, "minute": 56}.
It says {"hour": 3, "minute": 14}
